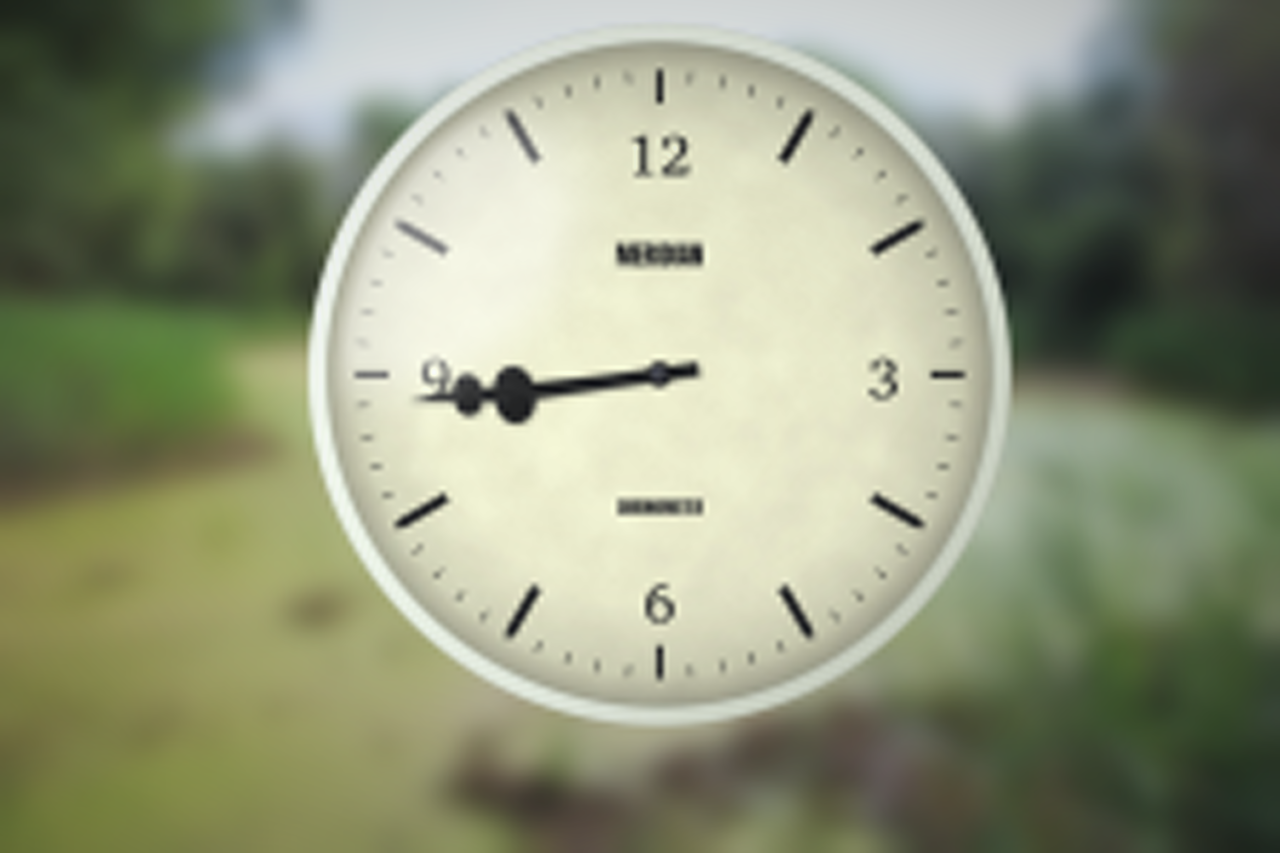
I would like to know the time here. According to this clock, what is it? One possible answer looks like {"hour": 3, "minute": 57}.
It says {"hour": 8, "minute": 44}
